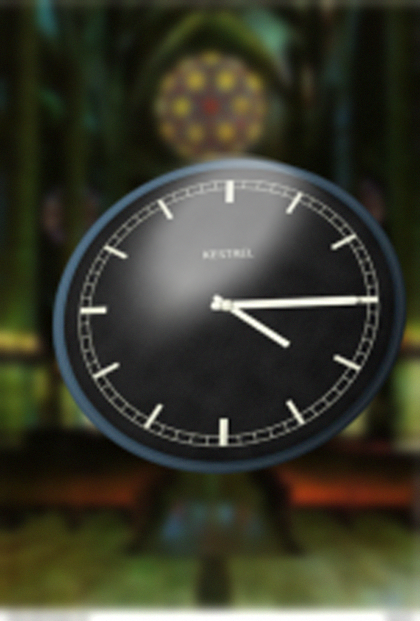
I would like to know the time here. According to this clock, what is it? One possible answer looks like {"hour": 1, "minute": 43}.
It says {"hour": 4, "minute": 15}
